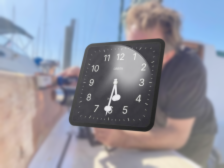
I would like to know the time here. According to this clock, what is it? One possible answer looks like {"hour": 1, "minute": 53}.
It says {"hour": 5, "minute": 31}
